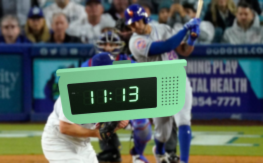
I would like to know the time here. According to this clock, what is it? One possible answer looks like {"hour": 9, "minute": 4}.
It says {"hour": 11, "minute": 13}
